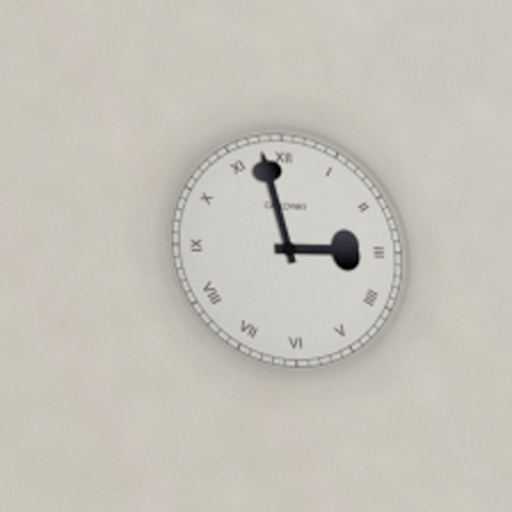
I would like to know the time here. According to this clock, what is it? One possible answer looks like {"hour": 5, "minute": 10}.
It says {"hour": 2, "minute": 58}
